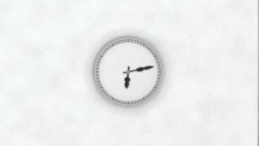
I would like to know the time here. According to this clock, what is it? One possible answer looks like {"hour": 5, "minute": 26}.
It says {"hour": 6, "minute": 13}
